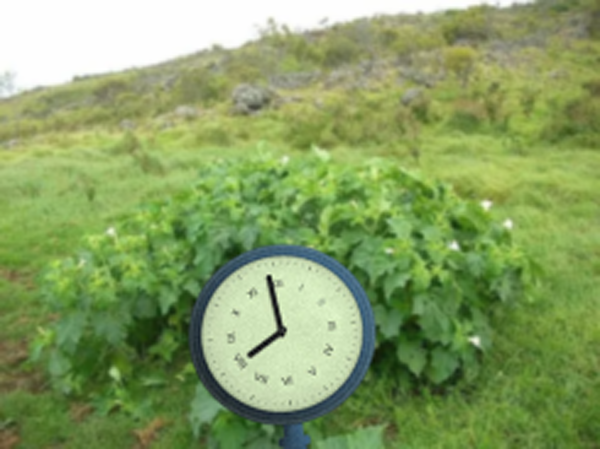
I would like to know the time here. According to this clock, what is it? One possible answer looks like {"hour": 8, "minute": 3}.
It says {"hour": 7, "minute": 59}
